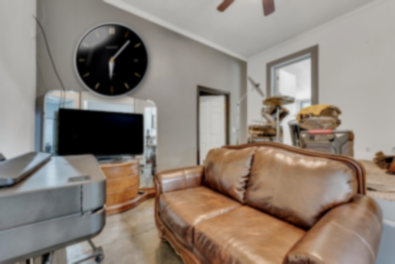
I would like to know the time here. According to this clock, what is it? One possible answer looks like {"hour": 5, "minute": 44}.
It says {"hour": 6, "minute": 7}
